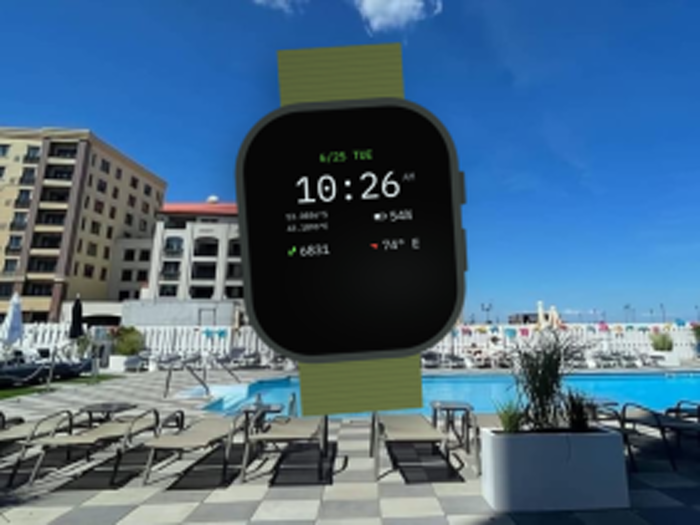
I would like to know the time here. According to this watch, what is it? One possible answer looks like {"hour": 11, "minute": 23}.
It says {"hour": 10, "minute": 26}
